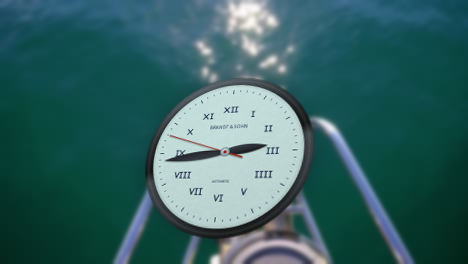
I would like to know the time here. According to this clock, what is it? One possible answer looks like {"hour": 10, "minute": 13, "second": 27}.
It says {"hour": 2, "minute": 43, "second": 48}
